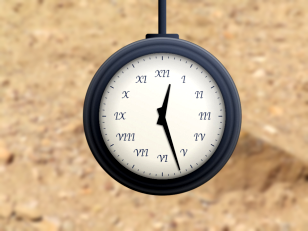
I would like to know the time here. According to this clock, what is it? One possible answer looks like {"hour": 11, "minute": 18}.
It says {"hour": 12, "minute": 27}
